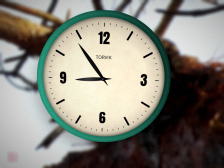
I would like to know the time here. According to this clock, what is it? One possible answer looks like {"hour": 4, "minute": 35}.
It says {"hour": 8, "minute": 54}
